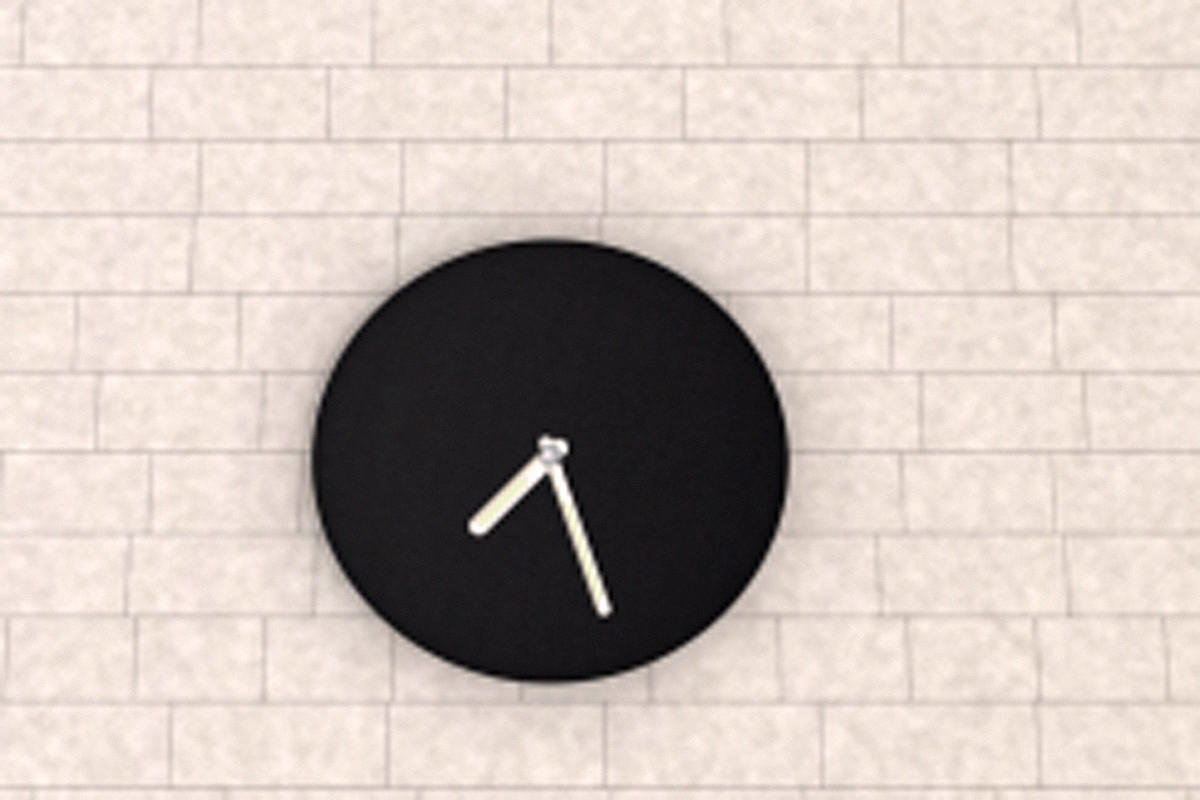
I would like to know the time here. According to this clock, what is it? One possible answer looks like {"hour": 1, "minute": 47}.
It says {"hour": 7, "minute": 27}
